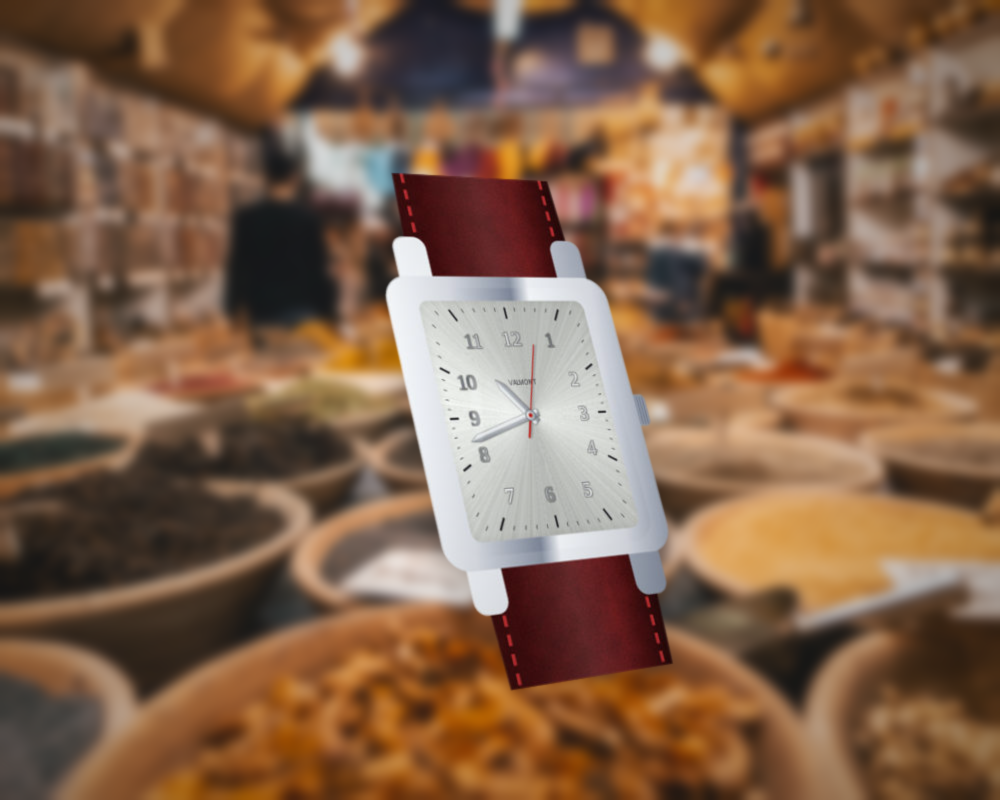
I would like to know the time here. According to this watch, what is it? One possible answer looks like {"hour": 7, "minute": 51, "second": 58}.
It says {"hour": 10, "minute": 42, "second": 3}
